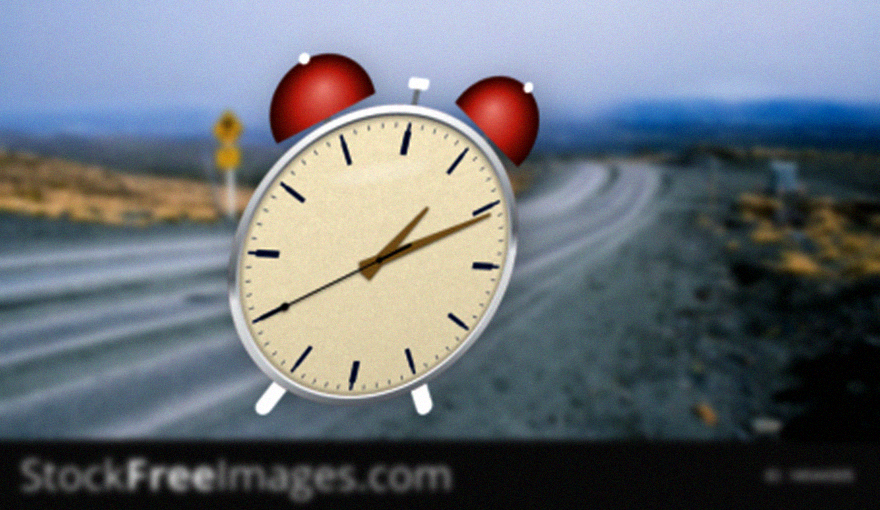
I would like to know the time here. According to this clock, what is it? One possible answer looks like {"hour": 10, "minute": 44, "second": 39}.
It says {"hour": 1, "minute": 10, "second": 40}
